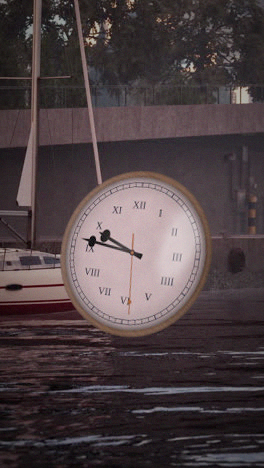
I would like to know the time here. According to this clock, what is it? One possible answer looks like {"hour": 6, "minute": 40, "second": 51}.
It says {"hour": 9, "minute": 46, "second": 29}
